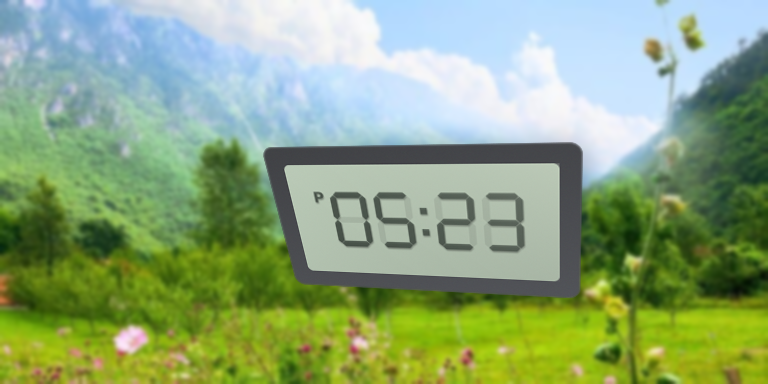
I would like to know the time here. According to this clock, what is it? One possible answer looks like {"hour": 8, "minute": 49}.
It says {"hour": 5, "minute": 23}
